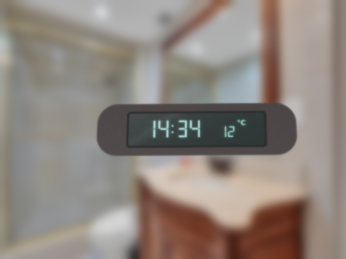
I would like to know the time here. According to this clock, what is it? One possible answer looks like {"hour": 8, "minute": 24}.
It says {"hour": 14, "minute": 34}
